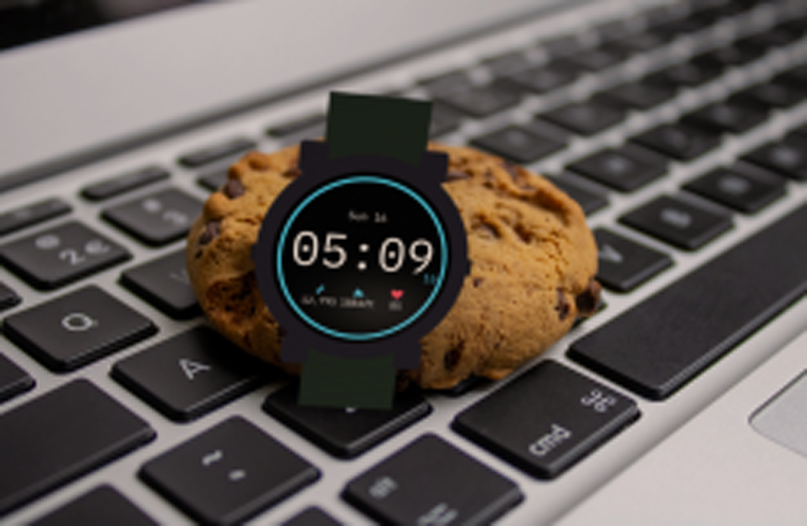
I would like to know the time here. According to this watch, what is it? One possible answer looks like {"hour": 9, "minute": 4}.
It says {"hour": 5, "minute": 9}
